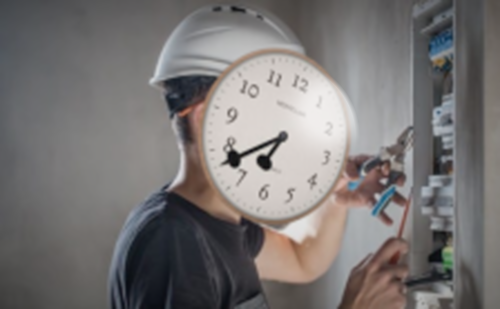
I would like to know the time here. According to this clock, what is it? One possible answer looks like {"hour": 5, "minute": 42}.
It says {"hour": 6, "minute": 38}
